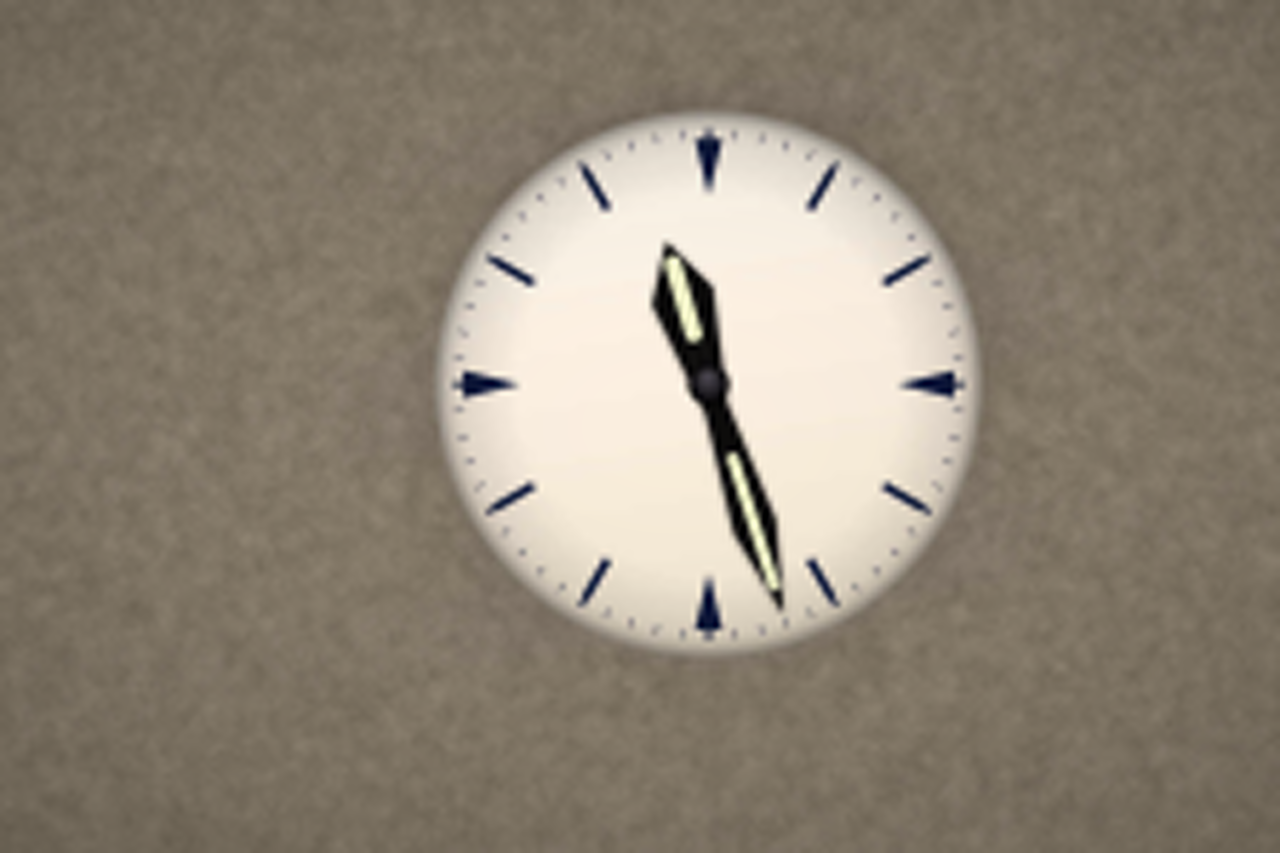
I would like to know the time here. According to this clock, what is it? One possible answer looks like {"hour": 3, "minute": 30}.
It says {"hour": 11, "minute": 27}
